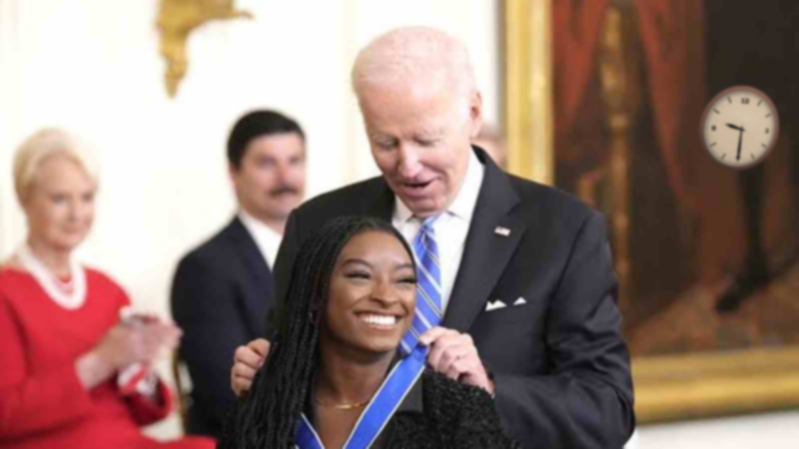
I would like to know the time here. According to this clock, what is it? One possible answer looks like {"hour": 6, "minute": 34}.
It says {"hour": 9, "minute": 30}
